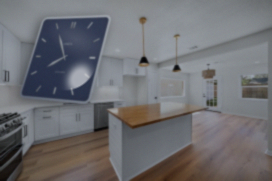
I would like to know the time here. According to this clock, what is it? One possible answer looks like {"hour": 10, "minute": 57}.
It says {"hour": 7, "minute": 55}
